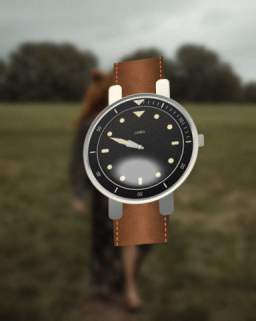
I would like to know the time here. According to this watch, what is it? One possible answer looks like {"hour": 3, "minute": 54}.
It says {"hour": 9, "minute": 49}
